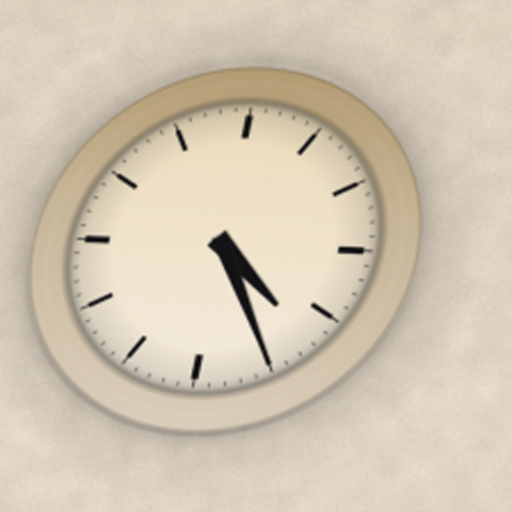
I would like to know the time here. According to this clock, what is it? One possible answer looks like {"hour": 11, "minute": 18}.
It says {"hour": 4, "minute": 25}
